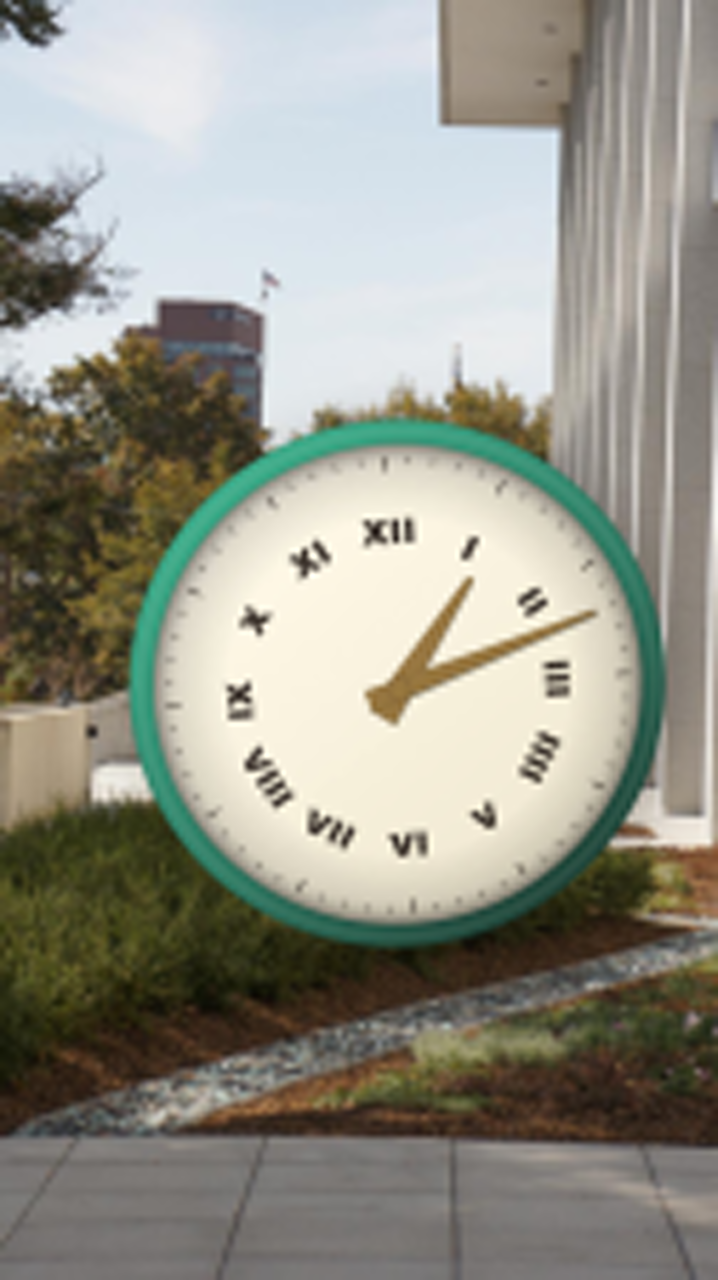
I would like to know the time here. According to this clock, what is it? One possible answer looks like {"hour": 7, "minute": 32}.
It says {"hour": 1, "minute": 12}
